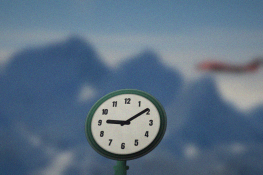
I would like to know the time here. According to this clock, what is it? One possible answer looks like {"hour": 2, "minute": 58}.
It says {"hour": 9, "minute": 9}
